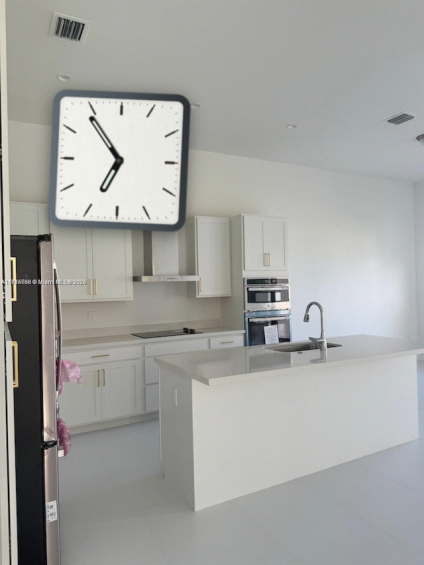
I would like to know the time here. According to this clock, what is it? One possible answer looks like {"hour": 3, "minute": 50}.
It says {"hour": 6, "minute": 54}
